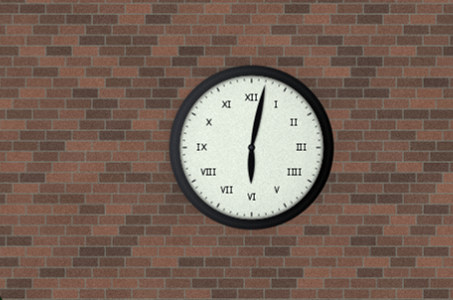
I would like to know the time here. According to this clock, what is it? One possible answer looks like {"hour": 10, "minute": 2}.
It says {"hour": 6, "minute": 2}
